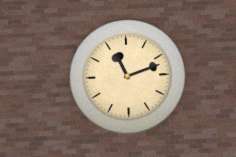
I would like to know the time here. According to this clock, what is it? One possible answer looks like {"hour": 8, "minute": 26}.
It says {"hour": 11, "minute": 12}
